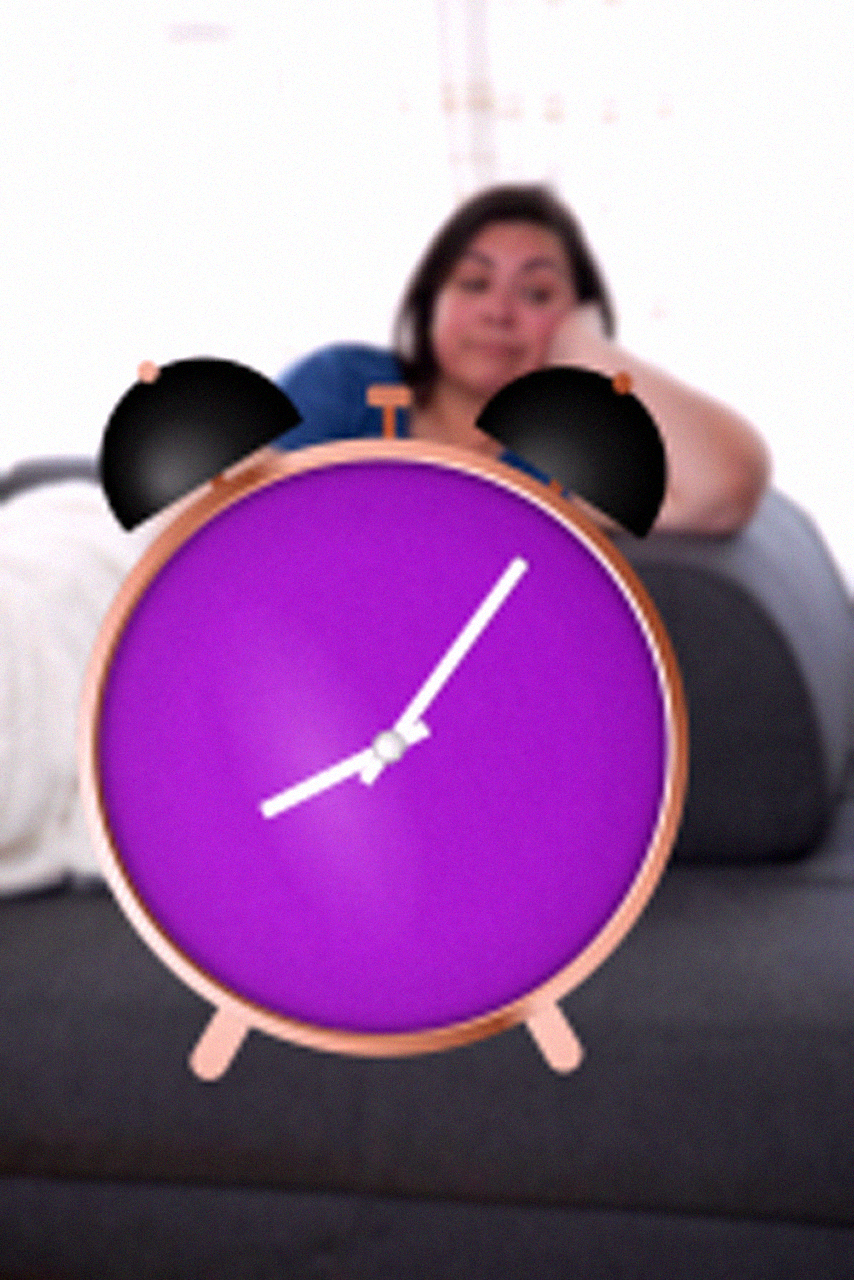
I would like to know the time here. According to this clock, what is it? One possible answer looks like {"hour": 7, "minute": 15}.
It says {"hour": 8, "minute": 6}
